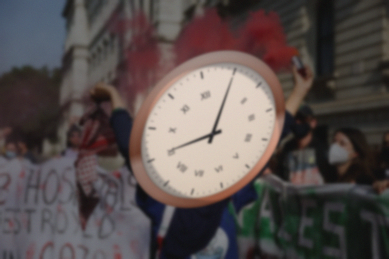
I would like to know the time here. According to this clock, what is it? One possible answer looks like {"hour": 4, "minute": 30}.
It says {"hour": 9, "minute": 5}
